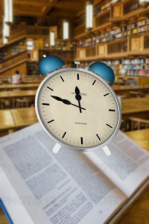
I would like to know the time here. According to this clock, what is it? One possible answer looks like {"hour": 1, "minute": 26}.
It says {"hour": 11, "minute": 48}
